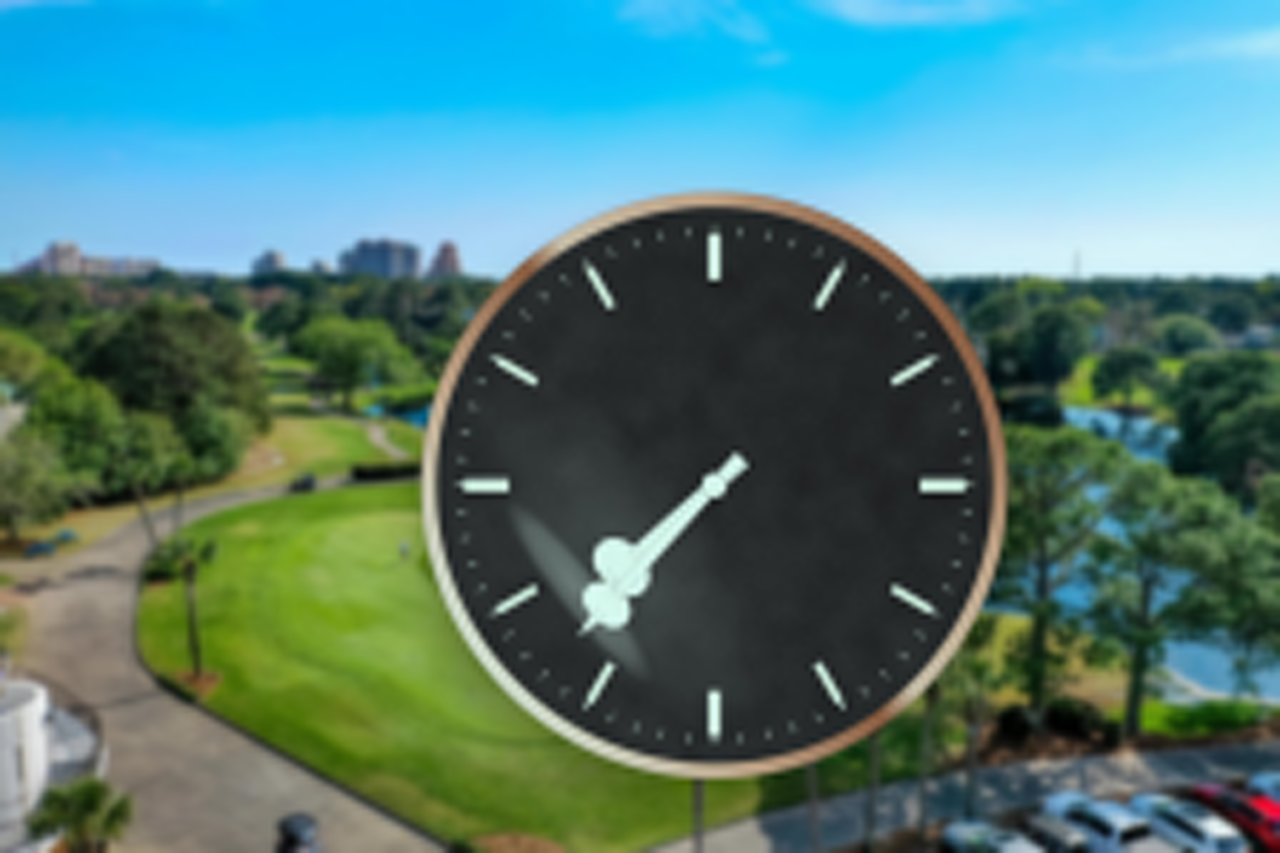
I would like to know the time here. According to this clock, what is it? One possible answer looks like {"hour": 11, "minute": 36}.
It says {"hour": 7, "minute": 37}
